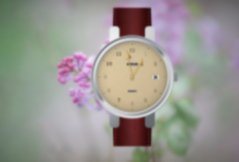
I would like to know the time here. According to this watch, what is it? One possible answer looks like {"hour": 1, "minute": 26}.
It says {"hour": 12, "minute": 58}
